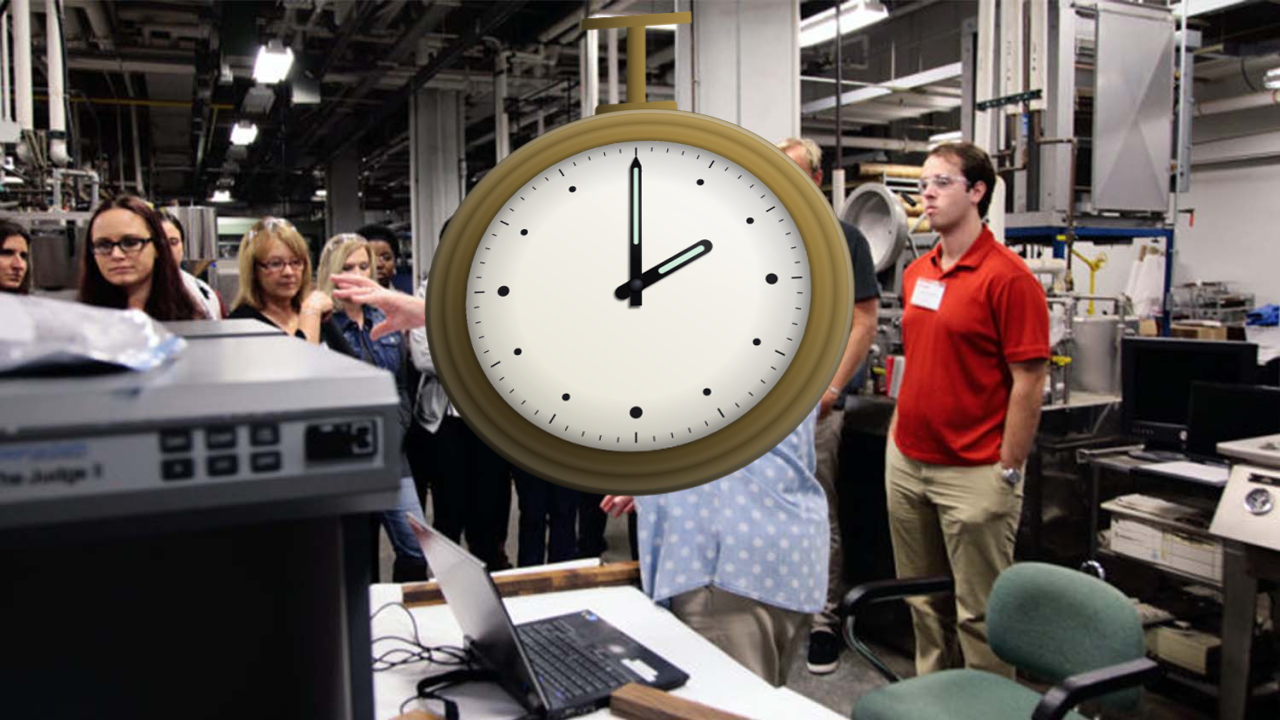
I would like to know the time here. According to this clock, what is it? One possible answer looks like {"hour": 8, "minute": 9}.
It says {"hour": 2, "minute": 0}
